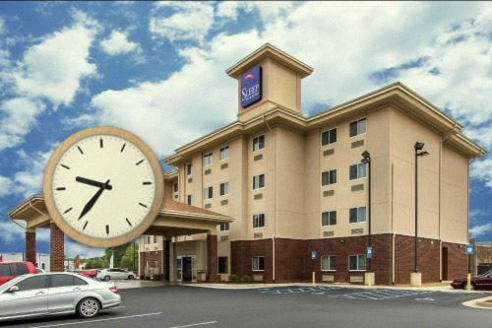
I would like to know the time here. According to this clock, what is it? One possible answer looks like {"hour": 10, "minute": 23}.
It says {"hour": 9, "minute": 37}
